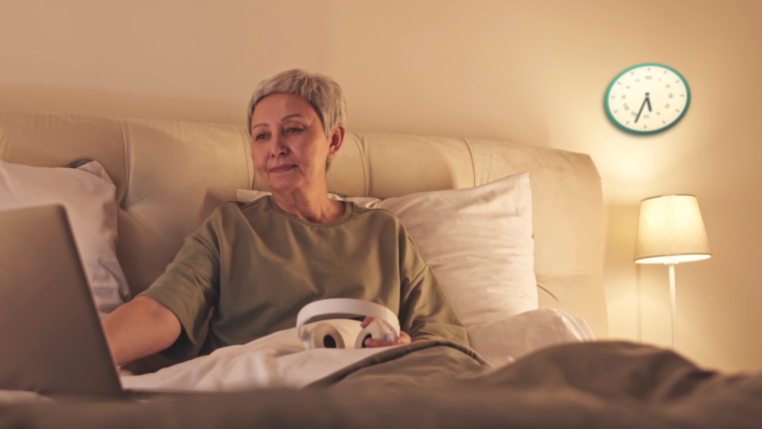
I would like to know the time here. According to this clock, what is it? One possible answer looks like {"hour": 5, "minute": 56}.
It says {"hour": 5, "minute": 33}
